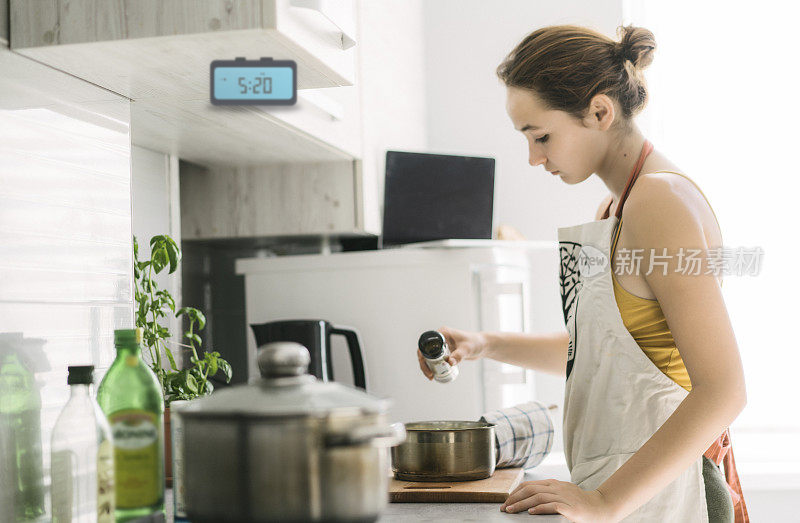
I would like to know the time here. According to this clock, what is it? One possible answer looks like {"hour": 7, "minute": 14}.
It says {"hour": 5, "minute": 20}
